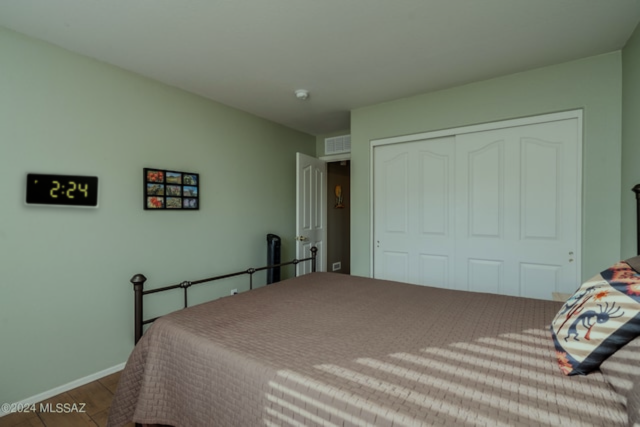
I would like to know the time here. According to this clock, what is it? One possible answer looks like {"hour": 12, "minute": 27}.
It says {"hour": 2, "minute": 24}
